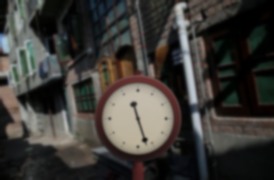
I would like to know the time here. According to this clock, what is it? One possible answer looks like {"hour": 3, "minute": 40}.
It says {"hour": 11, "minute": 27}
